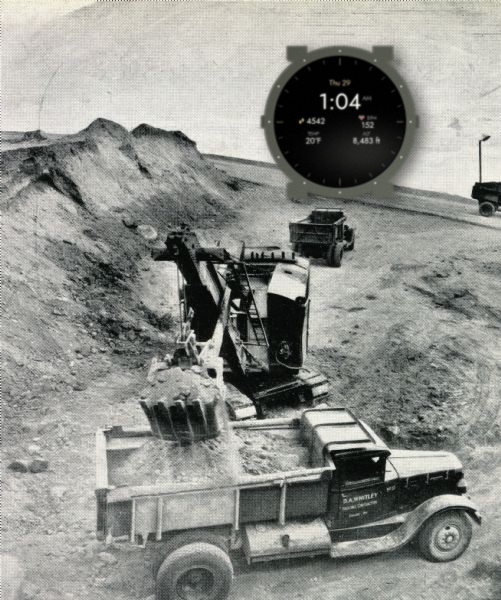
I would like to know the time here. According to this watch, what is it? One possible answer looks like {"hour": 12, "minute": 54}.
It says {"hour": 1, "minute": 4}
